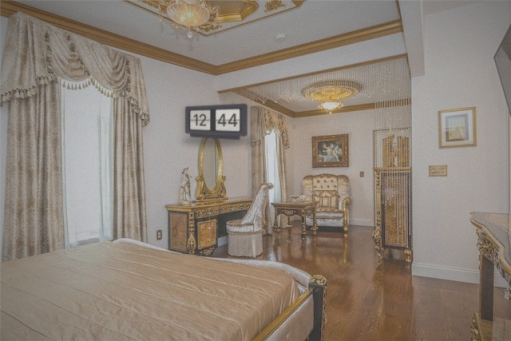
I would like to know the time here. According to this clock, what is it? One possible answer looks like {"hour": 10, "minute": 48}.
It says {"hour": 12, "minute": 44}
